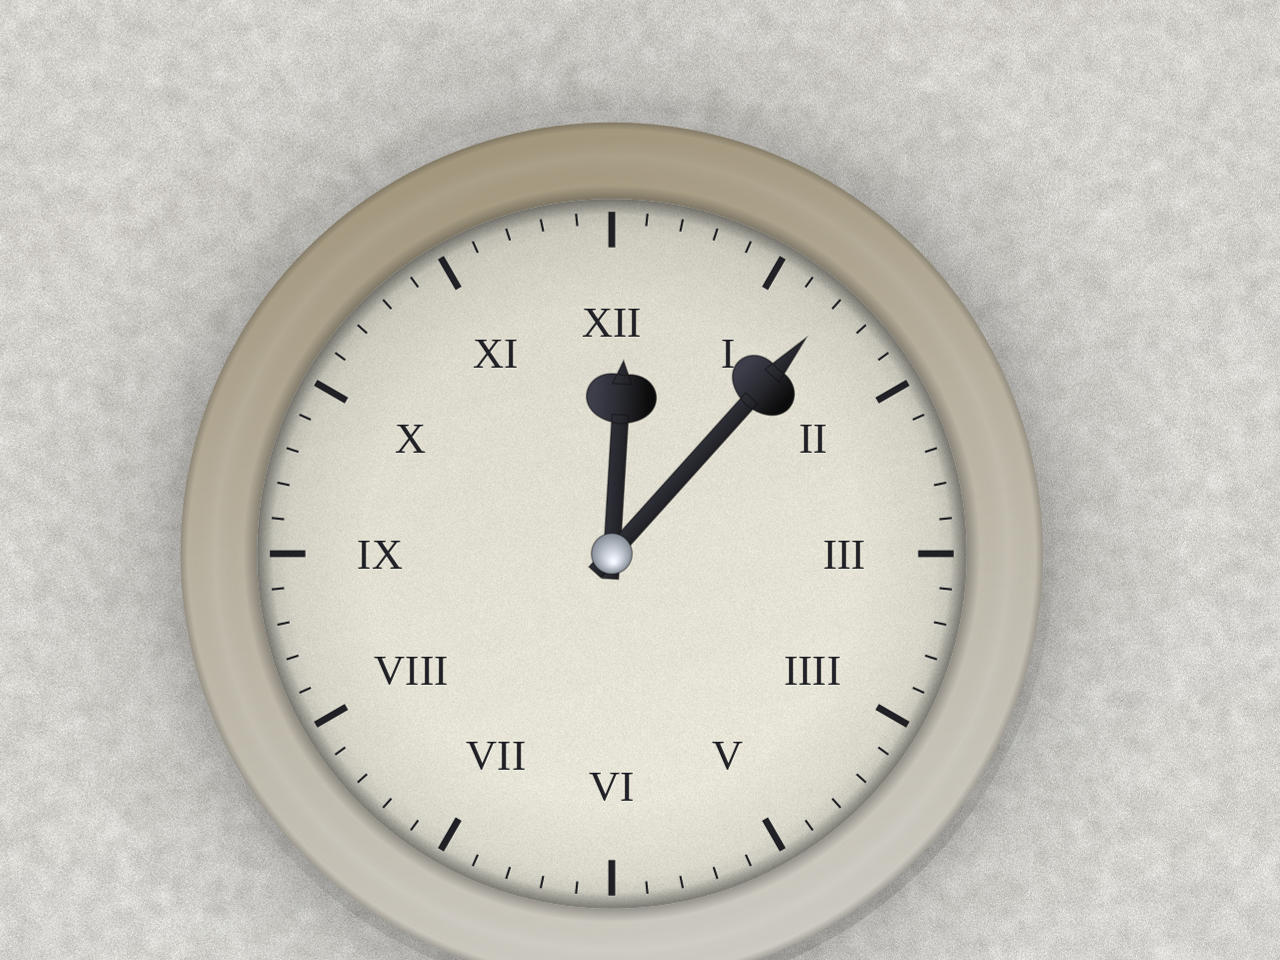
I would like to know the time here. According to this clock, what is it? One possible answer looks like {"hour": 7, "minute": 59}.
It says {"hour": 12, "minute": 7}
